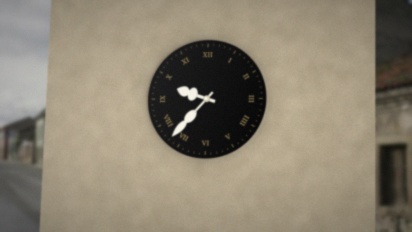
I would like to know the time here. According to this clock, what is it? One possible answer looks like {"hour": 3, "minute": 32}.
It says {"hour": 9, "minute": 37}
